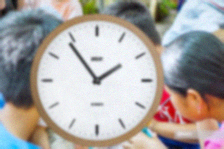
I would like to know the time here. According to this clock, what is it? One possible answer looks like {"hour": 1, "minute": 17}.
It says {"hour": 1, "minute": 54}
